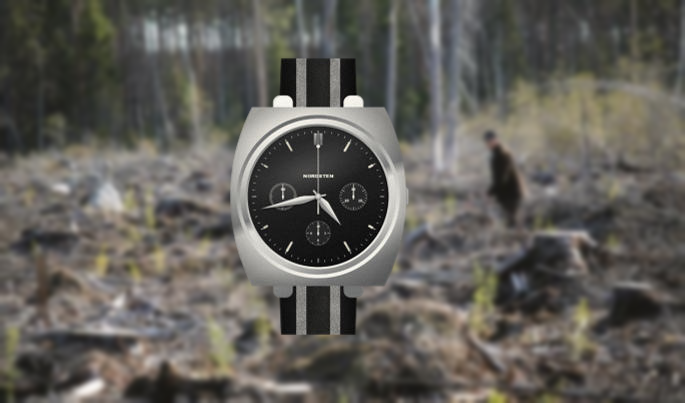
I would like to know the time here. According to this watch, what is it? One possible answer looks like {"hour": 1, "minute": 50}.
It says {"hour": 4, "minute": 43}
